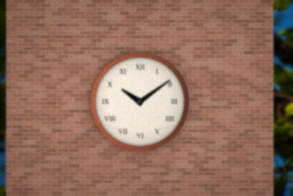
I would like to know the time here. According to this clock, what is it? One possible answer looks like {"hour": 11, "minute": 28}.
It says {"hour": 10, "minute": 9}
